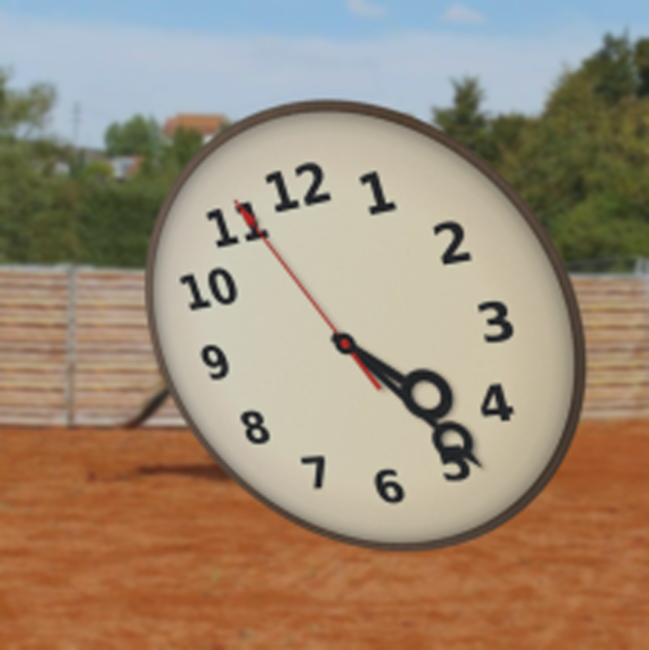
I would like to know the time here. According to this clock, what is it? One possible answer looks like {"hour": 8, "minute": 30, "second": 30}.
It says {"hour": 4, "minute": 23, "second": 56}
